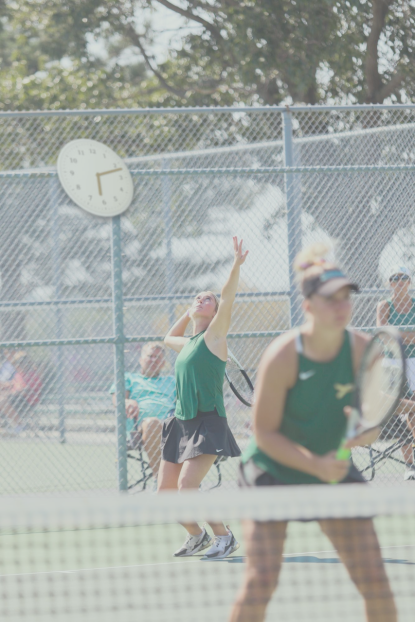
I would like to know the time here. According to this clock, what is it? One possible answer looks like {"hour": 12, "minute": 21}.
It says {"hour": 6, "minute": 12}
